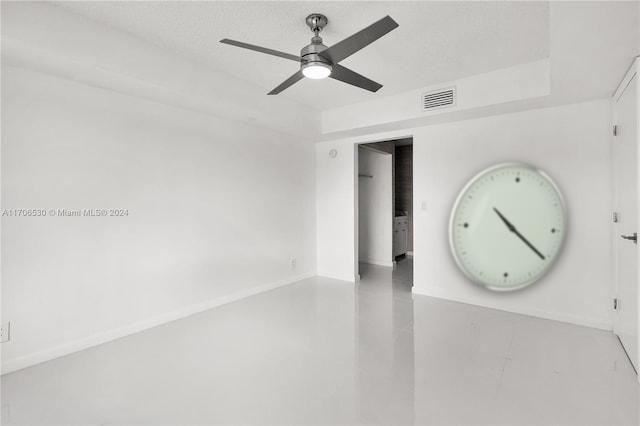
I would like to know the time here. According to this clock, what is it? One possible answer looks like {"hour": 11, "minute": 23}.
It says {"hour": 10, "minute": 21}
